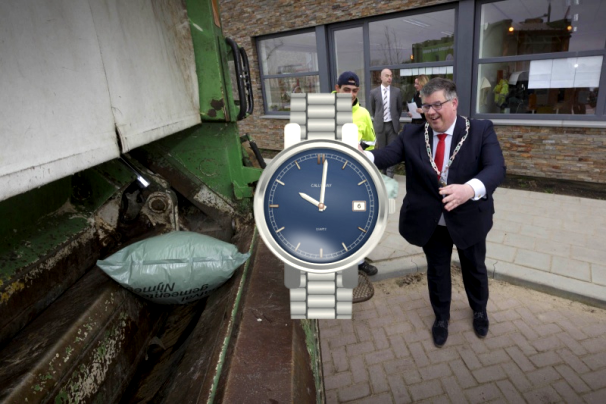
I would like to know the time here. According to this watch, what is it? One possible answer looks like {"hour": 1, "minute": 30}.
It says {"hour": 10, "minute": 1}
